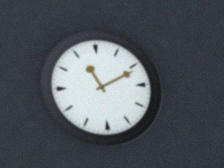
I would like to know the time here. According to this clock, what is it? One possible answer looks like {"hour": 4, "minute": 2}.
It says {"hour": 11, "minute": 11}
